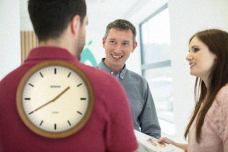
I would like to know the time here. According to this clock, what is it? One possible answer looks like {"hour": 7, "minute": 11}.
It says {"hour": 1, "minute": 40}
